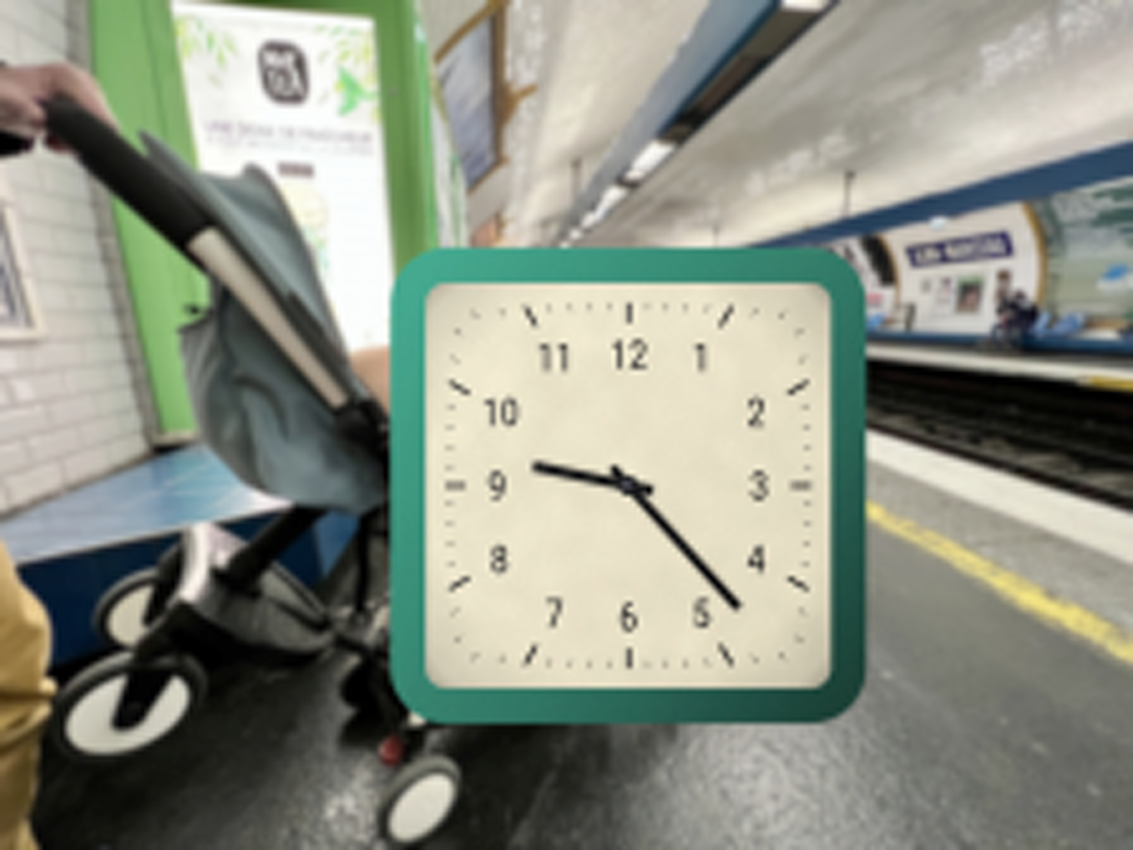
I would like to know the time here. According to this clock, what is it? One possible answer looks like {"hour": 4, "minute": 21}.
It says {"hour": 9, "minute": 23}
